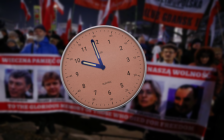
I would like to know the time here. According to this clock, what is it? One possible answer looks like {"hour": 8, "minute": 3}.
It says {"hour": 9, "minute": 59}
